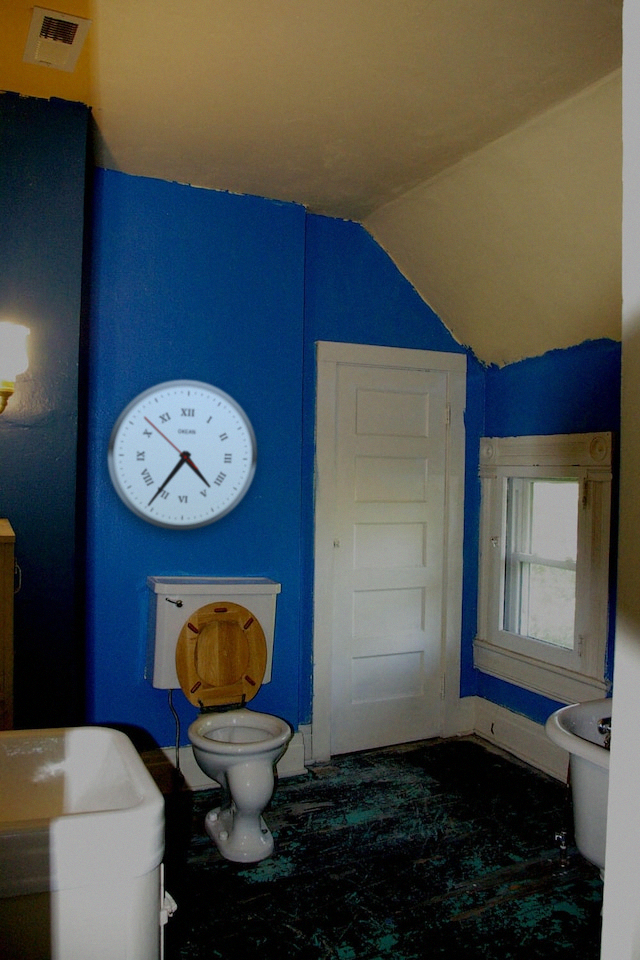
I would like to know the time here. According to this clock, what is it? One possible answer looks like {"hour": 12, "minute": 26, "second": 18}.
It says {"hour": 4, "minute": 35, "second": 52}
